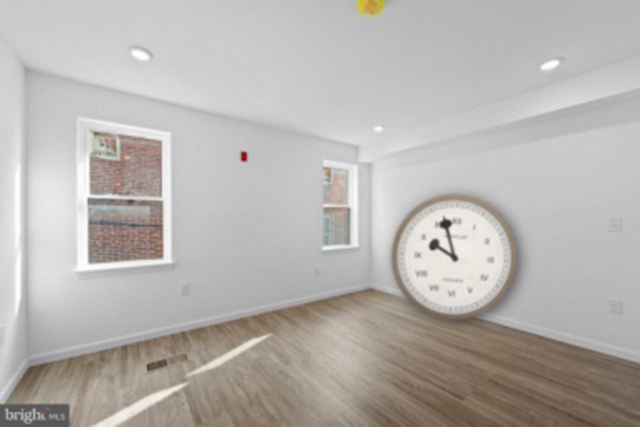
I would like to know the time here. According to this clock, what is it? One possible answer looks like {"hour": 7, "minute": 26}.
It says {"hour": 9, "minute": 57}
